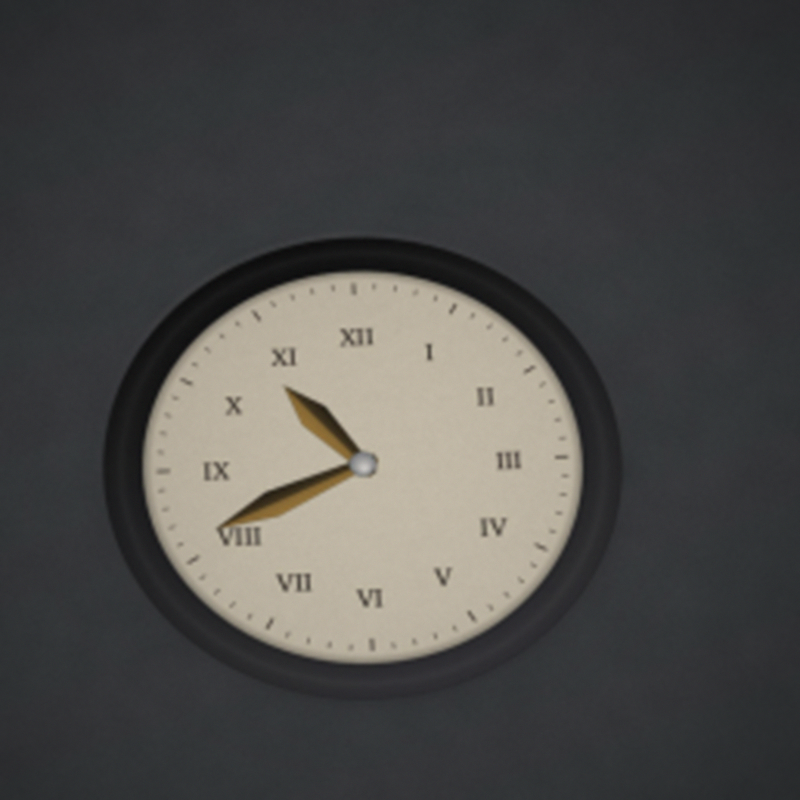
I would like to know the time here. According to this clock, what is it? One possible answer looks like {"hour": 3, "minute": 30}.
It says {"hour": 10, "minute": 41}
